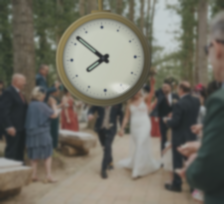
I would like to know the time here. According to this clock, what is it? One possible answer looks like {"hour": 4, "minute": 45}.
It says {"hour": 7, "minute": 52}
